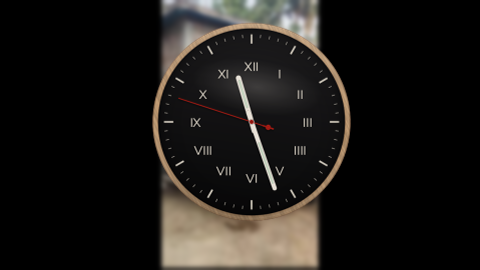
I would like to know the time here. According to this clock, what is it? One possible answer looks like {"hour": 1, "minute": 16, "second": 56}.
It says {"hour": 11, "minute": 26, "second": 48}
